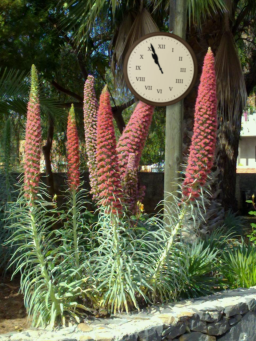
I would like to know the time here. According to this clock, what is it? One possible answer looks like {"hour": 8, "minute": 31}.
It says {"hour": 10, "minute": 56}
